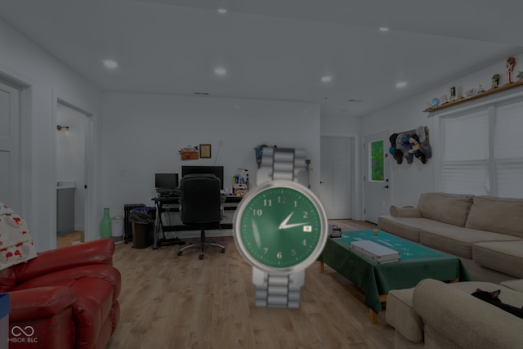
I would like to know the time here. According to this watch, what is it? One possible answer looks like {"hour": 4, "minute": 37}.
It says {"hour": 1, "minute": 13}
